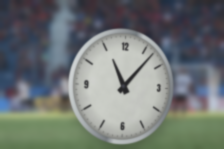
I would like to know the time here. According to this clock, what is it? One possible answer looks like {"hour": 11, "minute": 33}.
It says {"hour": 11, "minute": 7}
